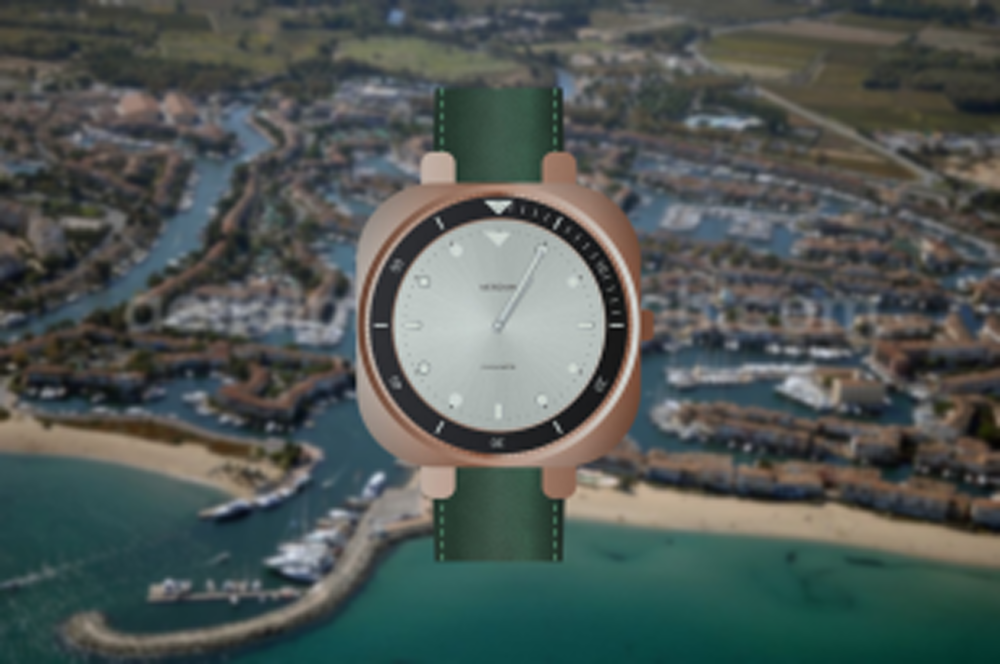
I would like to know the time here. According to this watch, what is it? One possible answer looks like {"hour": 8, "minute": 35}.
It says {"hour": 1, "minute": 5}
